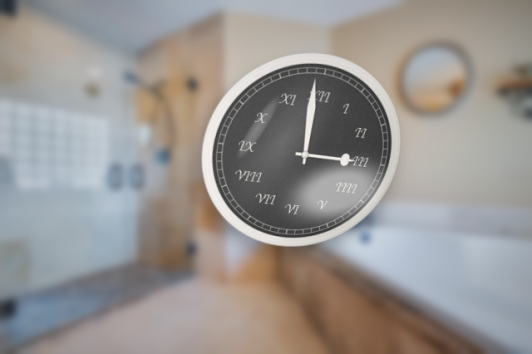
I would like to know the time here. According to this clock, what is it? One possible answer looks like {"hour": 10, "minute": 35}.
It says {"hour": 2, "minute": 59}
